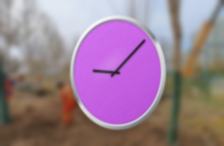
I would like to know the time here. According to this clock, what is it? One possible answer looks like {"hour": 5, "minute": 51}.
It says {"hour": 9, "minute": 8}
